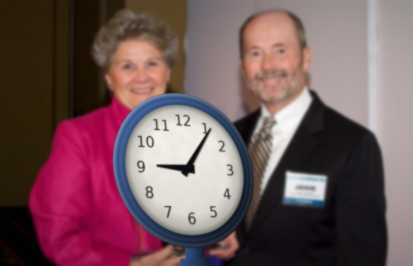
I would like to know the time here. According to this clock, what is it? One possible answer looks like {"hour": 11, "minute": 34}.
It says {"hour": 9, "minute": 6}
